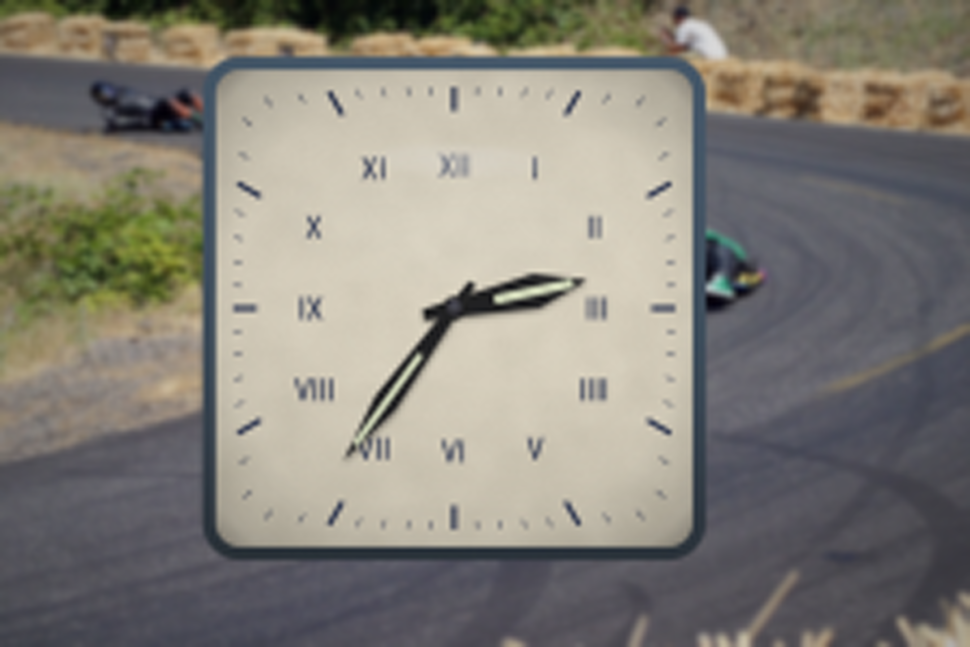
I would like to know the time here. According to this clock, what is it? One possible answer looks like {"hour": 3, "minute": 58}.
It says {"hour": 2, "minute": 36}
